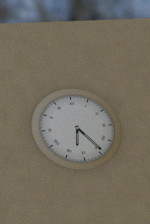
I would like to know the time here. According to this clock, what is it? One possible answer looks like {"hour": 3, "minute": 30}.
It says {"hour": 6, "minute": 24}
